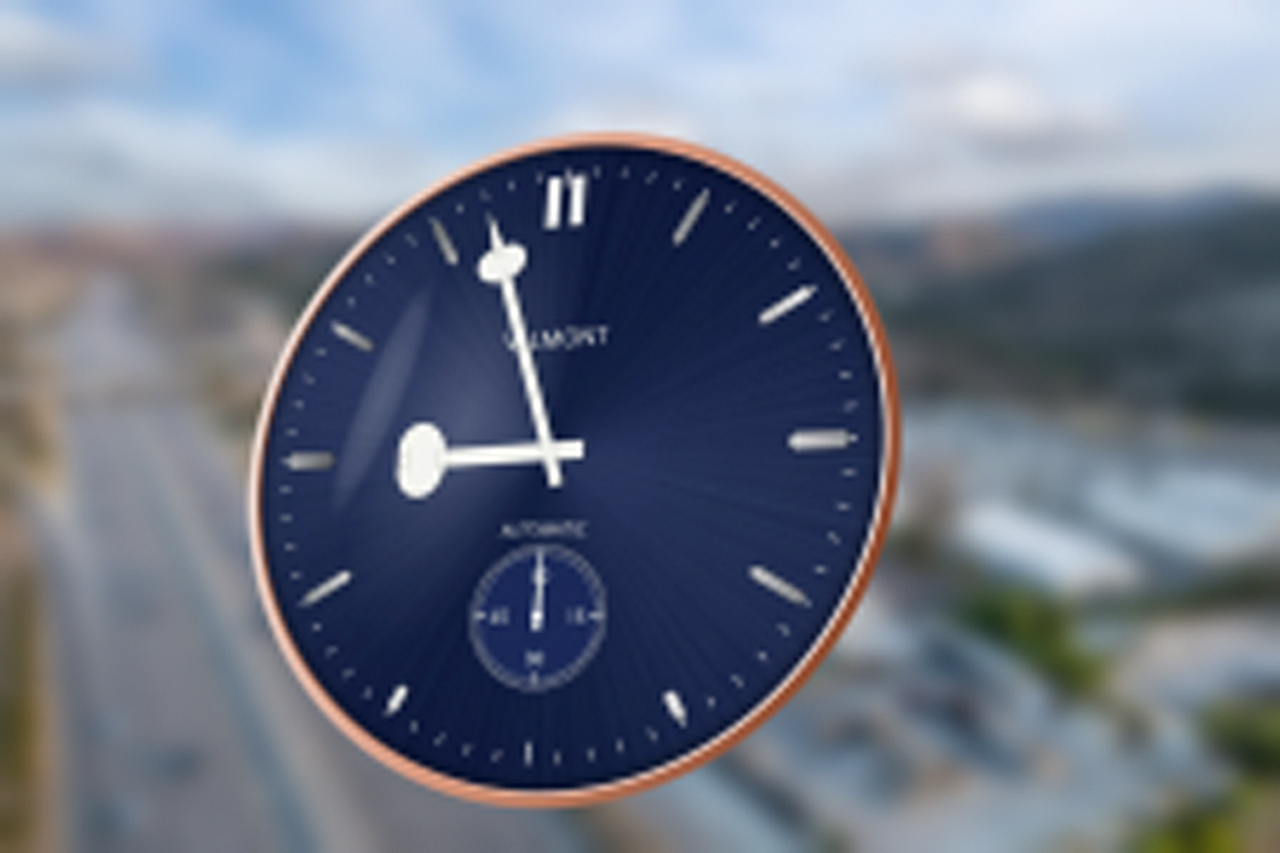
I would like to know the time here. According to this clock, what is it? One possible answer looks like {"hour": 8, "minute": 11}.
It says {"hour": 8, "minute": 57}
